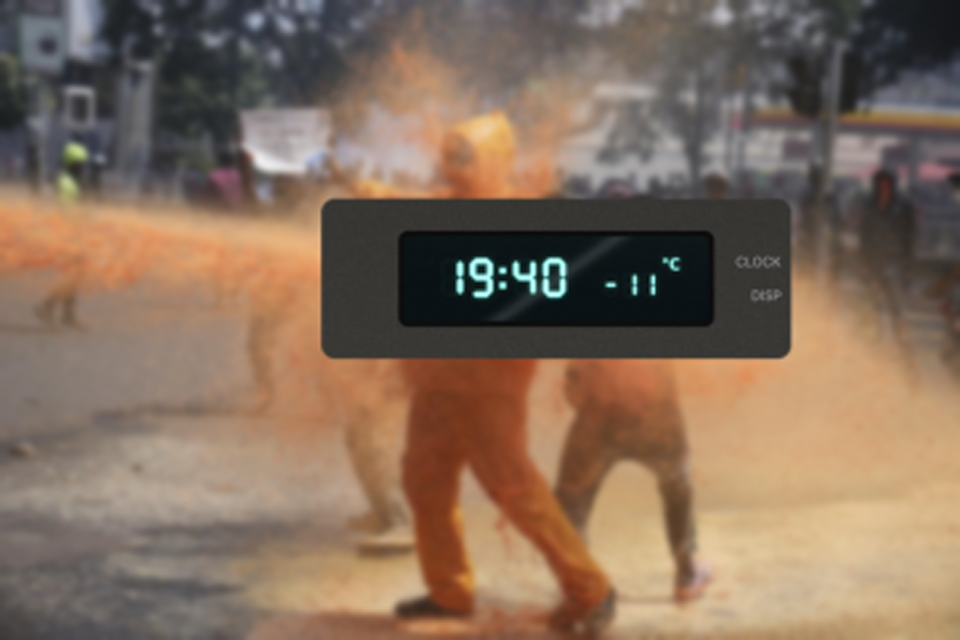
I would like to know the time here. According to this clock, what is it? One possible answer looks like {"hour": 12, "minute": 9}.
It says {"hour": 19, "minute": 40}
